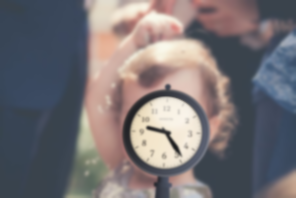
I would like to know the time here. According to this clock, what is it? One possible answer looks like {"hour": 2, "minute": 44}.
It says {"hour": 9, "minute": 24}
